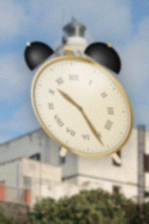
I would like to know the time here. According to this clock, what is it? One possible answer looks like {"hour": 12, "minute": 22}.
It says {"hour": 10, "minute": 26}
